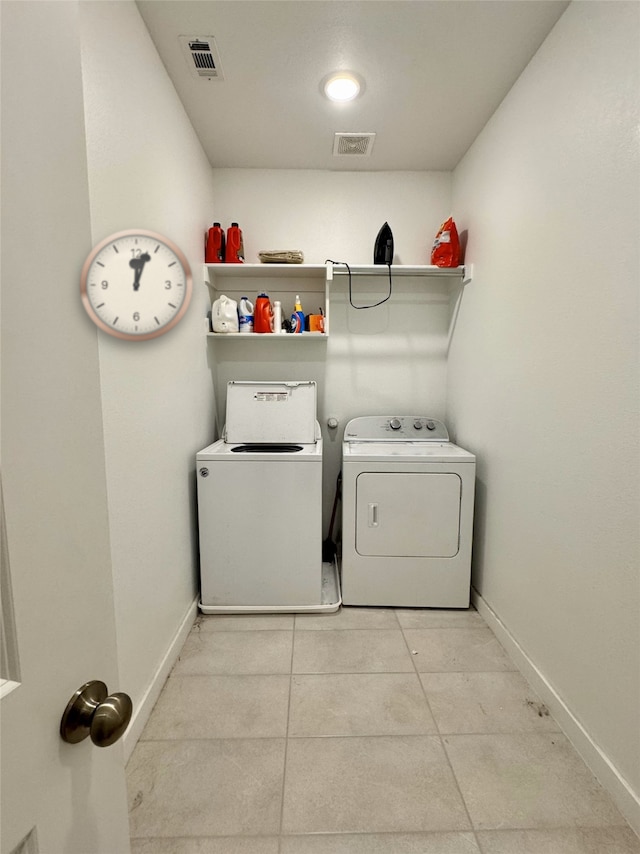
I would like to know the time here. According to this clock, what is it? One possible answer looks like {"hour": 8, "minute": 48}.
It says {"hour": 12, "minute": 3}
